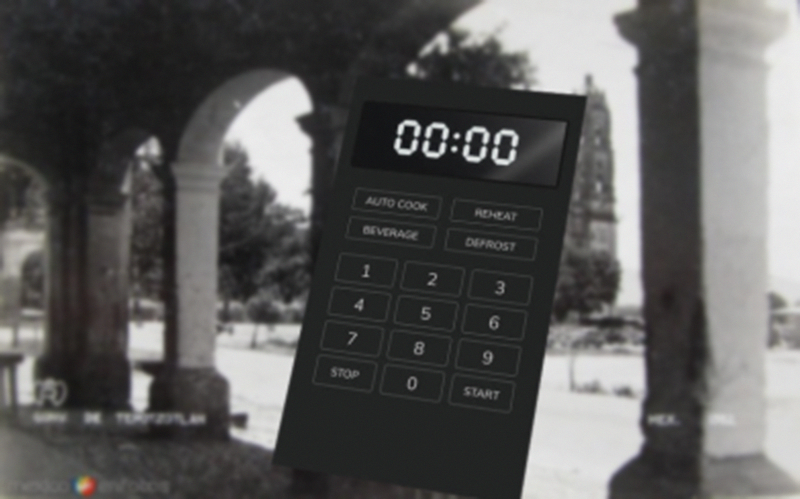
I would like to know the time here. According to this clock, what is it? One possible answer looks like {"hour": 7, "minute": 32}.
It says {"hour": 0, "minute": 0}
